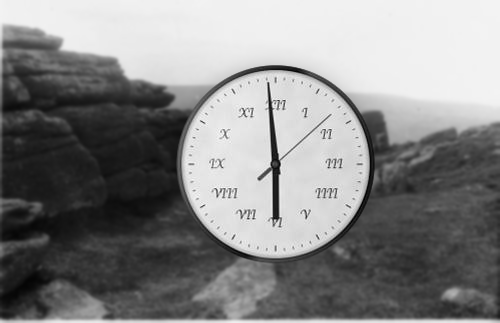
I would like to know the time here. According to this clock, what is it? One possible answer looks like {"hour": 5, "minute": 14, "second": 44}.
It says {"hour": 5, "minute": 59, "second": 8}
